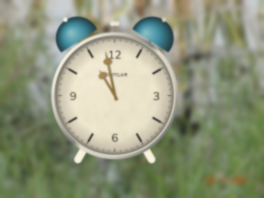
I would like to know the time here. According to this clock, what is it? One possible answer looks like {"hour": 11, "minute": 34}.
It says {"hour": 10, "minute": 58}
